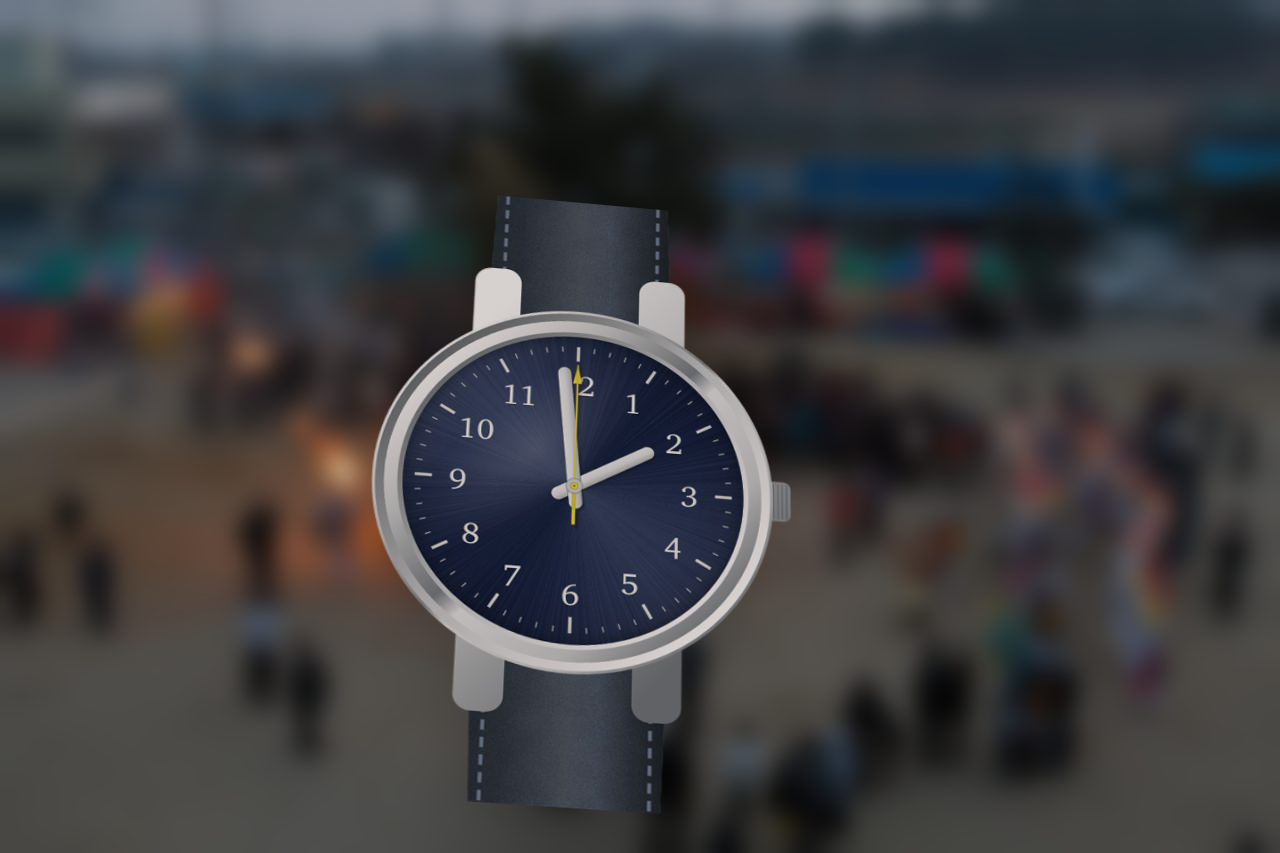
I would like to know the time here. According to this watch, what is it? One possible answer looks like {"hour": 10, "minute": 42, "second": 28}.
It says {"hour": 1, "minute": 59, "second": 0}
